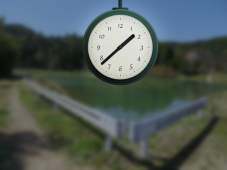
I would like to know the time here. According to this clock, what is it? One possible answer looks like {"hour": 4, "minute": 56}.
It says {"hour": 1, "minute": 38}
